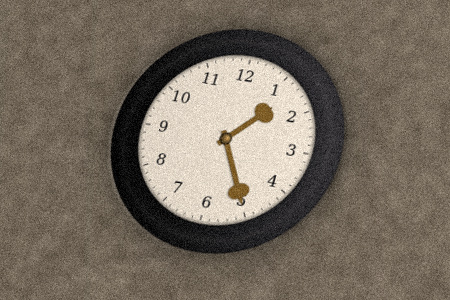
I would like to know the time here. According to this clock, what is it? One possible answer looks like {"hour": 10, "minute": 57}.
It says {"hour": 1, "minute": 25}
